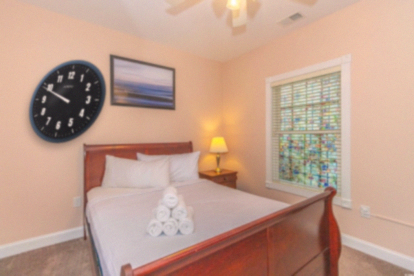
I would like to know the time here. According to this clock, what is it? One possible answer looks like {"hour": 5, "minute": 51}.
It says {"hour": 9, "minute": 49}
